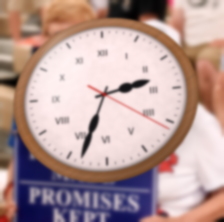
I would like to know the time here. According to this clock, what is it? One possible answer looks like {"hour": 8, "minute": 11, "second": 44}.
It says {"hour": 2, "minute": 33, "second": 21}
